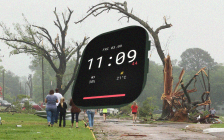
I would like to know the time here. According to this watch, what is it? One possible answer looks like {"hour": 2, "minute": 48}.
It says {"hour": 11, "minute": 9}
